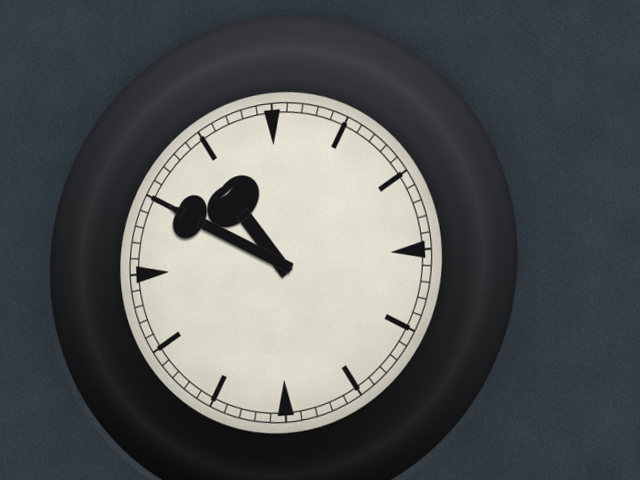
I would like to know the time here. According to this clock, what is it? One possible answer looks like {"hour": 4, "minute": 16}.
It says {"hour": 10, "minute": 50}
